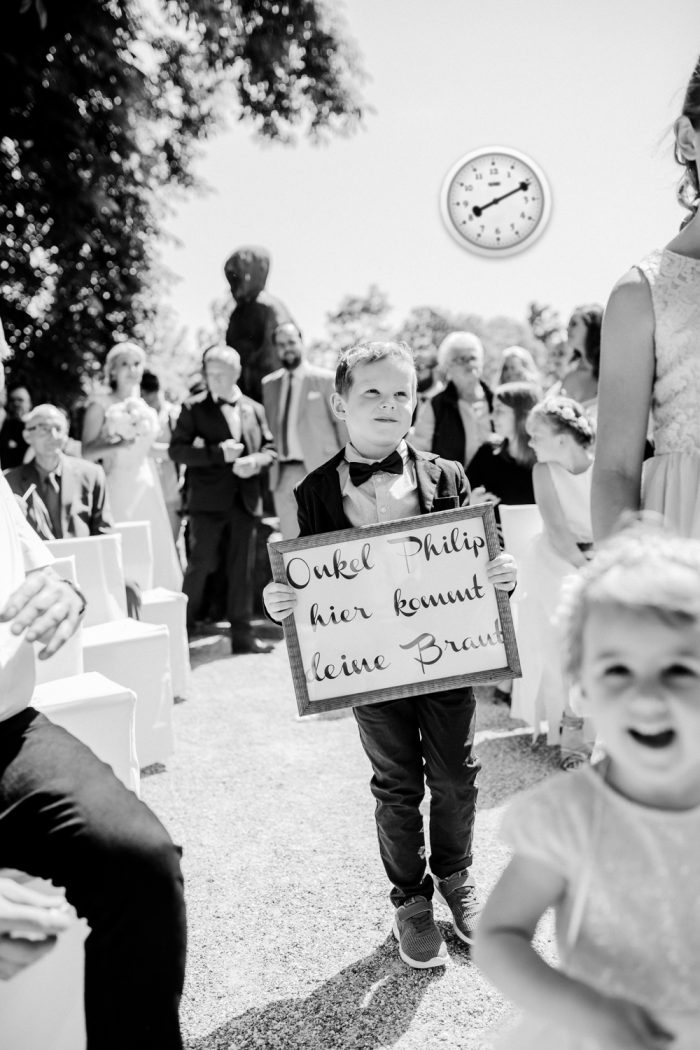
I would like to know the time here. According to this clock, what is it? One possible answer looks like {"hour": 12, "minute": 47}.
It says {"hour": 8, "minute": 11}
